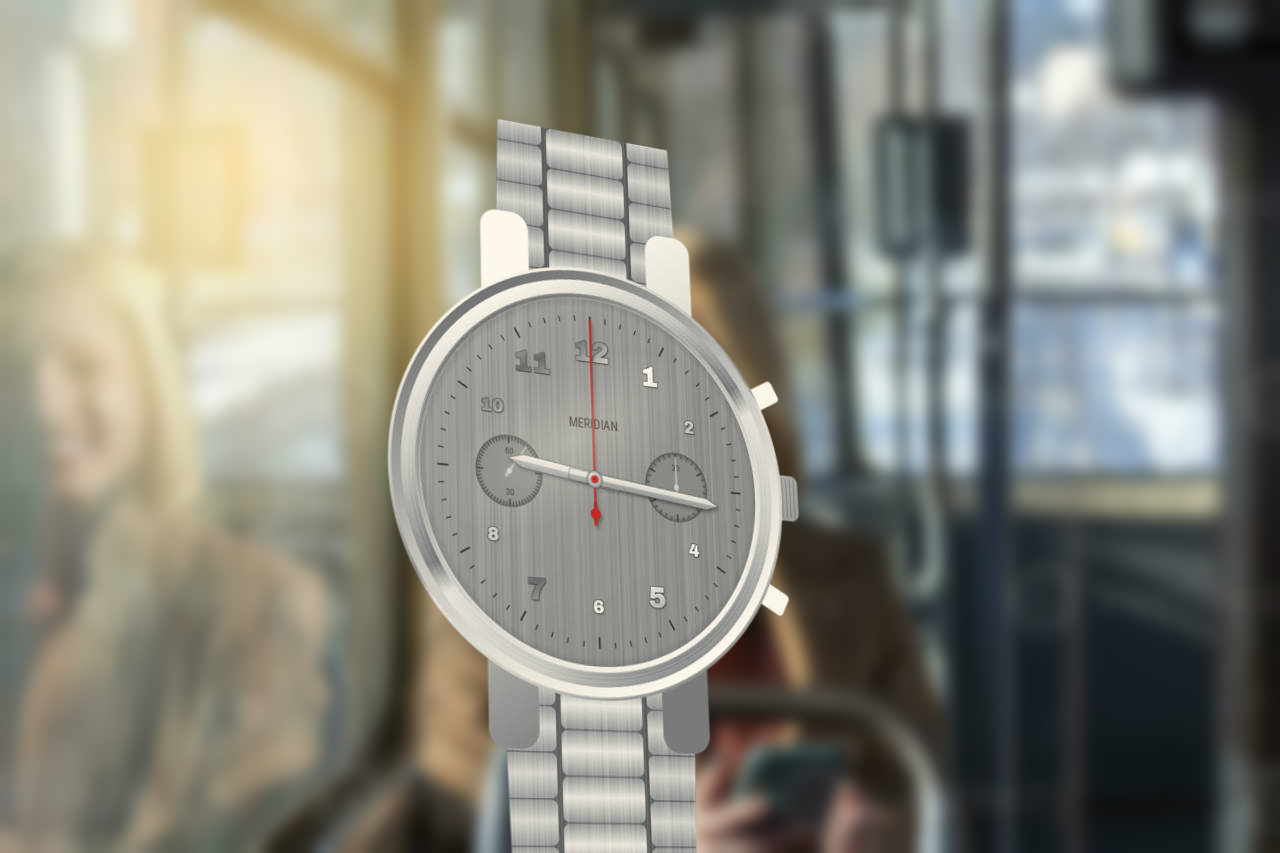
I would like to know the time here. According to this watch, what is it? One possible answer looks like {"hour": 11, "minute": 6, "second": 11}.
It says {"hour": 9, "minute": 16, "second": 6}
